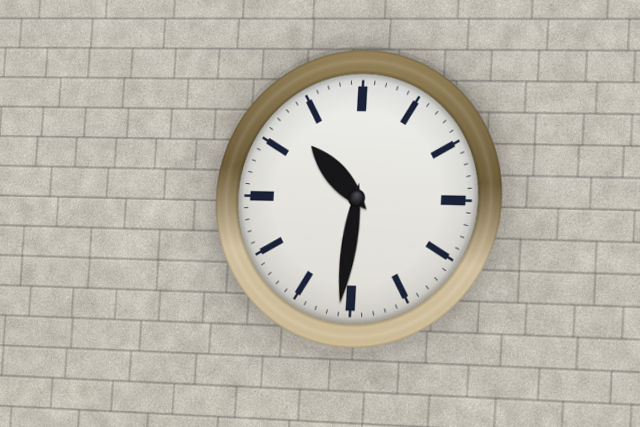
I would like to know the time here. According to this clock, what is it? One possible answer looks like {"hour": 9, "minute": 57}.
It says {"hour": 10, "minute": 31}
